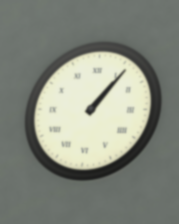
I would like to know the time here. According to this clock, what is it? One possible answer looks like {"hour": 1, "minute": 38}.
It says {"hour": 1, "minute": 6}
